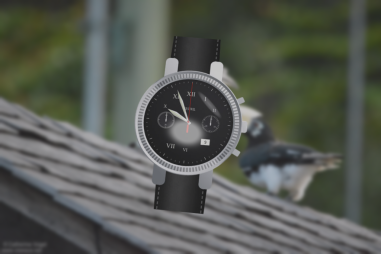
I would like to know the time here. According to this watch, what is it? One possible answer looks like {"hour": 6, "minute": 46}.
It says {"hour": 9, "minute": 56}
